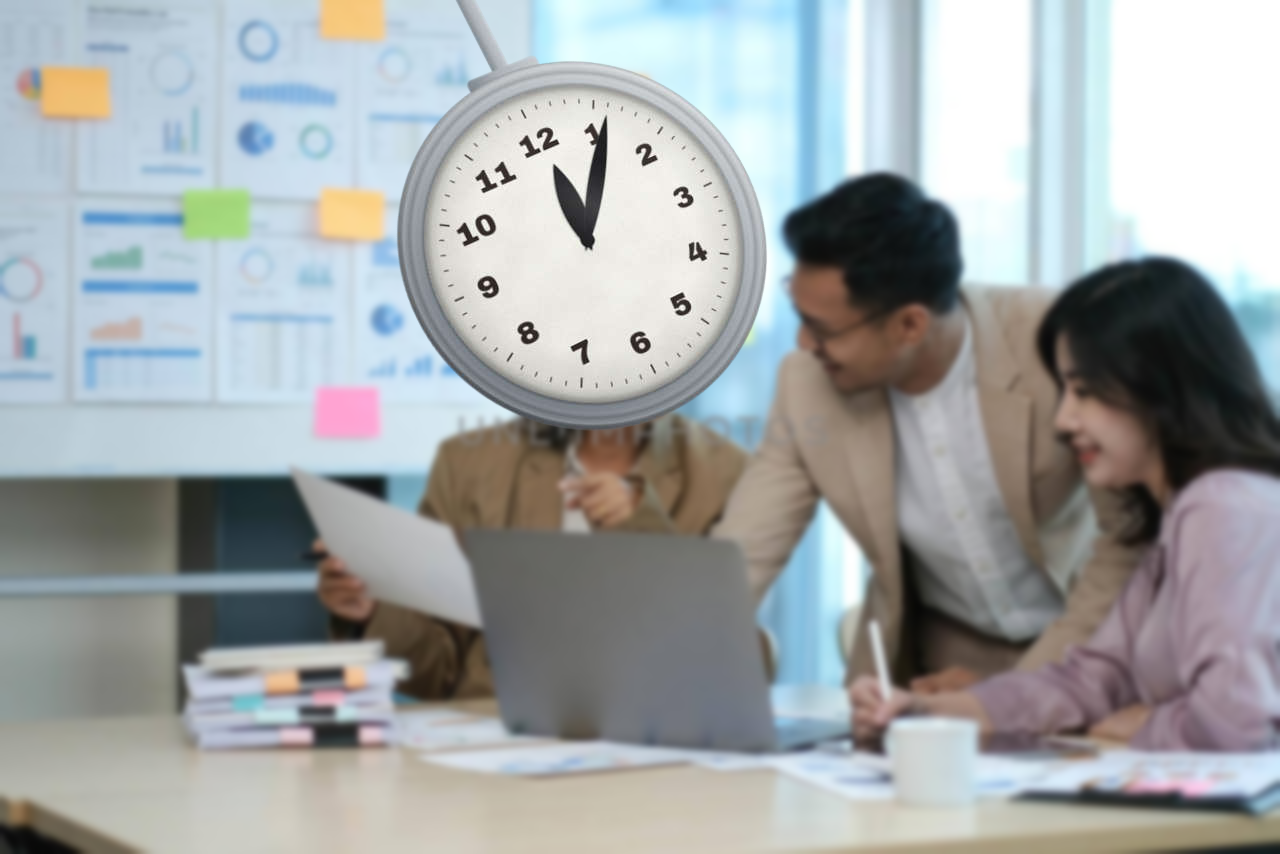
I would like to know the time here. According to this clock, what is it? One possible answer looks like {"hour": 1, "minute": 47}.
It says {"hour": 12, "minute": 6}
